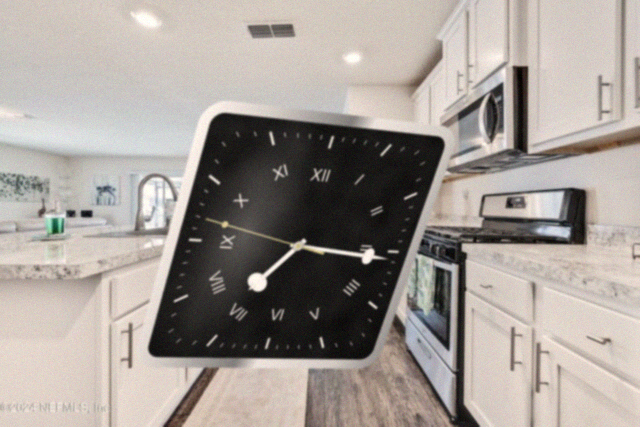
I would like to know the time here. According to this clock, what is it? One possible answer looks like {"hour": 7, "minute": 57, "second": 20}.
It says {"hour": 7, "minute": 15, "second": 47}
